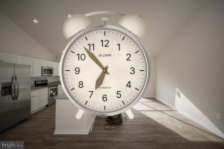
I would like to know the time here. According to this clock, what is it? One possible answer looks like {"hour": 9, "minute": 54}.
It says {"hour": 6, "minute": 53}
